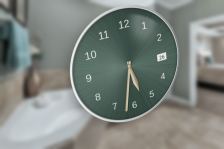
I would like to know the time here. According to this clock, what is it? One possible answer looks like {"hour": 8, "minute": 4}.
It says {"hour": 5, "minute": 32}
